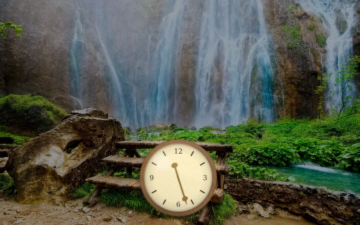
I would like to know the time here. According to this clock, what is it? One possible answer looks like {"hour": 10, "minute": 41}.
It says {"hour": 11, "minute": 27}
